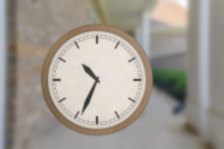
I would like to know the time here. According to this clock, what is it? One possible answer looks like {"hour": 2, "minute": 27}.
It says {"hour": 10, "minute": 34}
